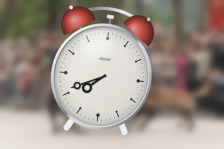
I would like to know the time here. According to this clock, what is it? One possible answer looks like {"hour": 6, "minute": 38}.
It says {"hour": 7, "minute": 41}
